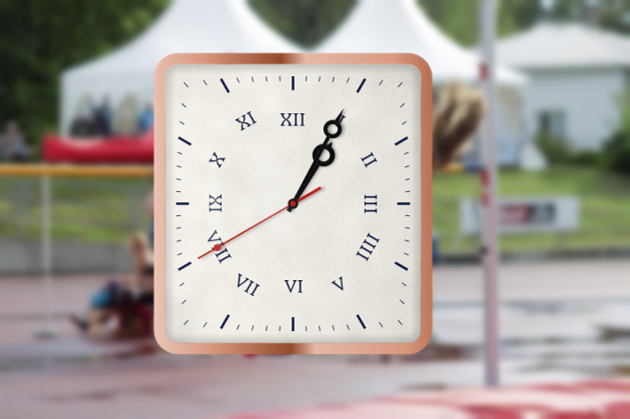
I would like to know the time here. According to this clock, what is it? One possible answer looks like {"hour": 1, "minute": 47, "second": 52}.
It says {"hour": 1, "minute": 4, "second": 40}
